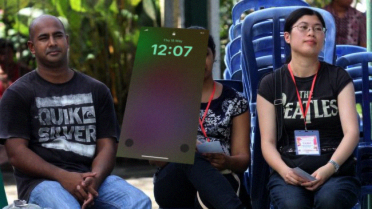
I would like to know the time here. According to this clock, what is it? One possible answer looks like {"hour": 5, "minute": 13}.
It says {"hour": 12, "minute": 7}
